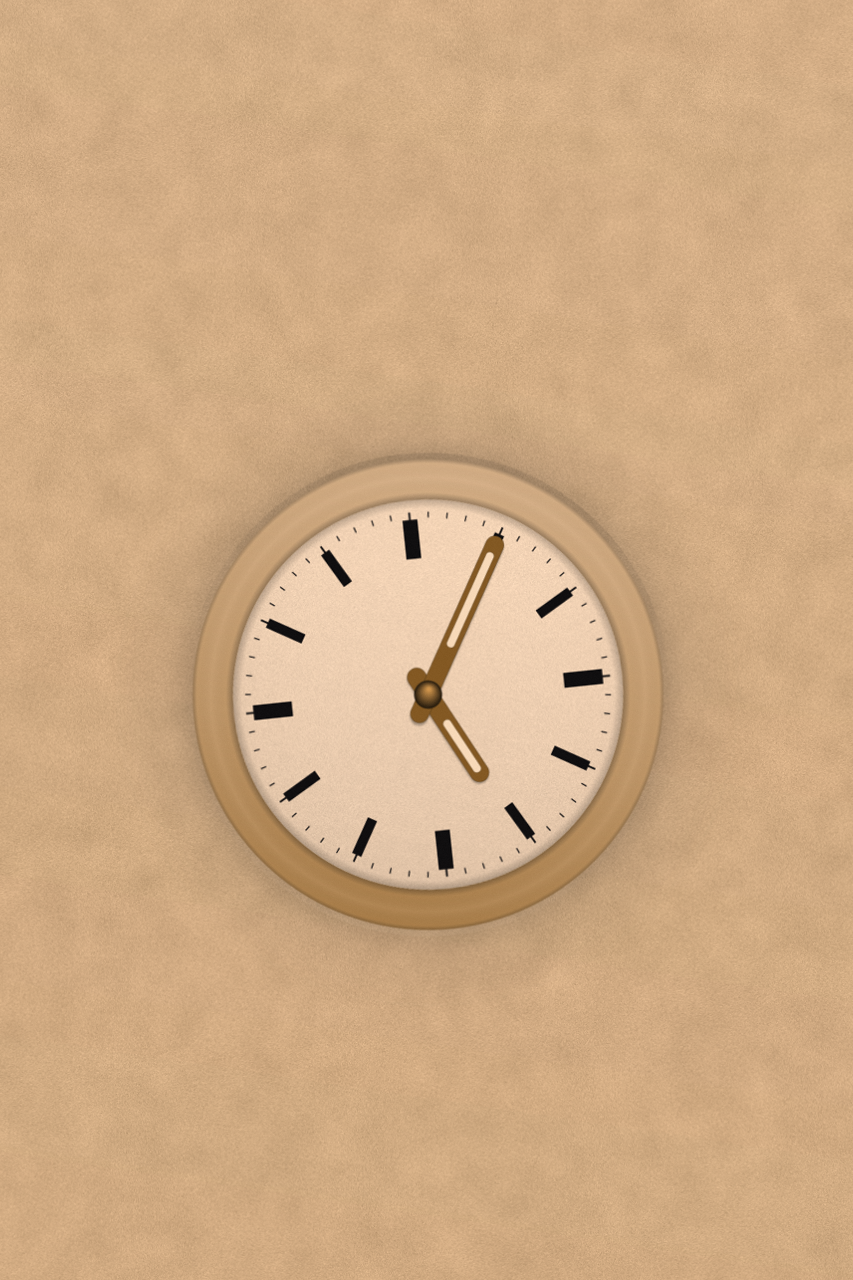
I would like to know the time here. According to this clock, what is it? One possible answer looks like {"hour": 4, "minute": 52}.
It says {"hour": 5, "minute": 5}
